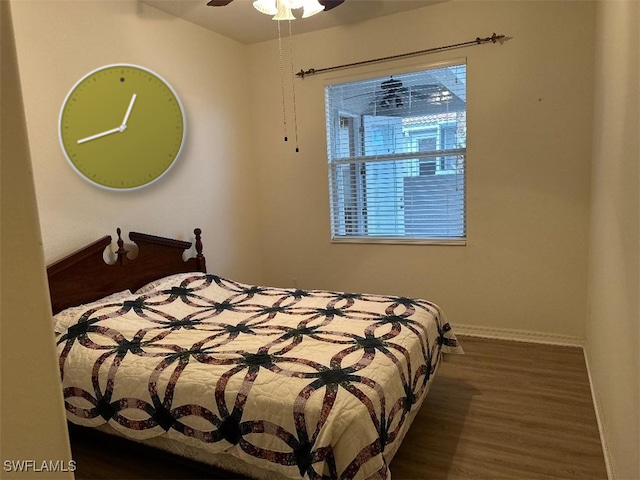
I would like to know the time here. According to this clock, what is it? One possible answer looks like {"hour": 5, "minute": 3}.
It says {"hour": 12, "minute": 42}
